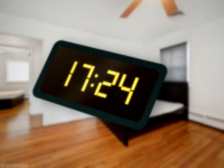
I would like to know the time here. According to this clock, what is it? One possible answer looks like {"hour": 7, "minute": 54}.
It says {"hour": 17, "minute": 24}
